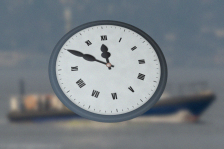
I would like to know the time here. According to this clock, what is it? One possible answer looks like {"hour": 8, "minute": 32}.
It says {"hour": 11, "minute": 50}
